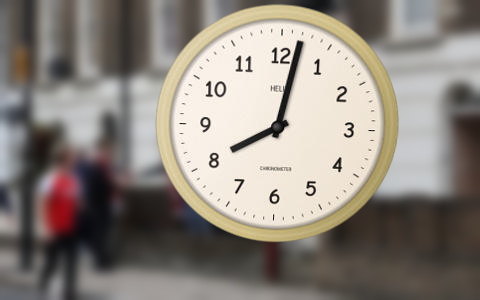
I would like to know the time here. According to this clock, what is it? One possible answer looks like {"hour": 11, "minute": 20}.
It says {"hour": 8, "minute": 2}
